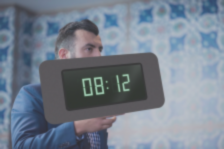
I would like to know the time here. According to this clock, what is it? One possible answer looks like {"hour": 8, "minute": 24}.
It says {"hour": 8, "minute": 12}
